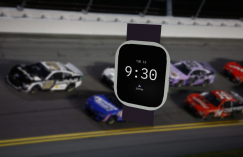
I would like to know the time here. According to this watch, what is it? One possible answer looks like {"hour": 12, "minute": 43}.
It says {"hour": 9, "minute": 30}
